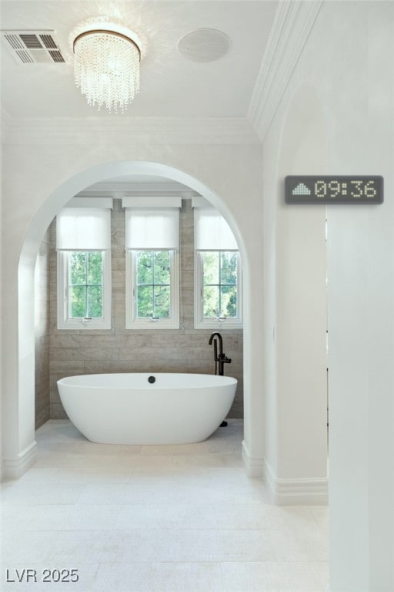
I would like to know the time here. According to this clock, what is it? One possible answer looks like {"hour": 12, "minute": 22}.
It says {"hour": 9, "minute": 36}
